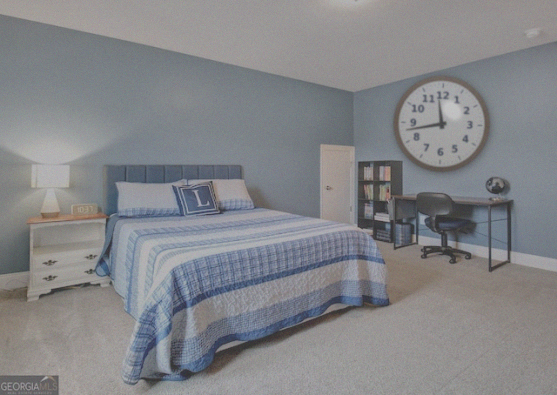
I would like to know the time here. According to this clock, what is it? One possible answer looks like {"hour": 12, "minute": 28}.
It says {"hour": 11, "minute": 43}
